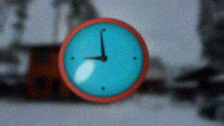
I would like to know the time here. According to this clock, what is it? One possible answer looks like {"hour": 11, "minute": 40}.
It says {"hour": 8, "minute": 59}
